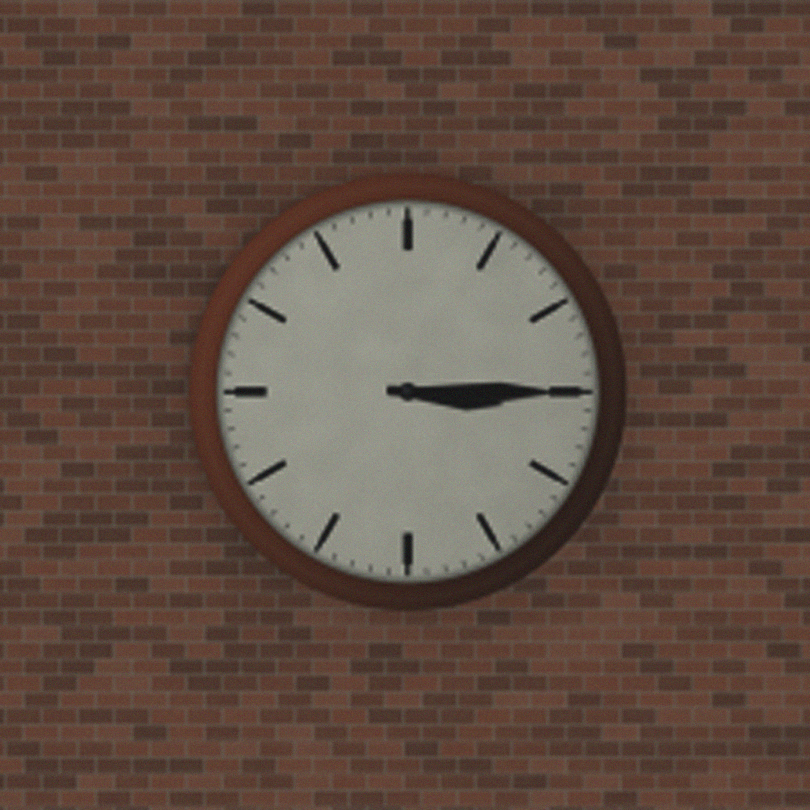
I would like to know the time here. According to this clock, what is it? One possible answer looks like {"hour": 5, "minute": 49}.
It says {"hour": 3, "minute": 15}
